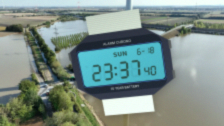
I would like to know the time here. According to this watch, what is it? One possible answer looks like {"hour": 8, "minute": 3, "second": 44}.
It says {"hour": 23, "minute": 37, "second": 40}
